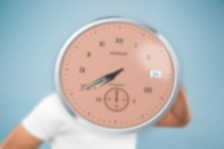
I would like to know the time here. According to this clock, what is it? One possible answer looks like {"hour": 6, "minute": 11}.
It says {"hour": 7, "minute": 40}
